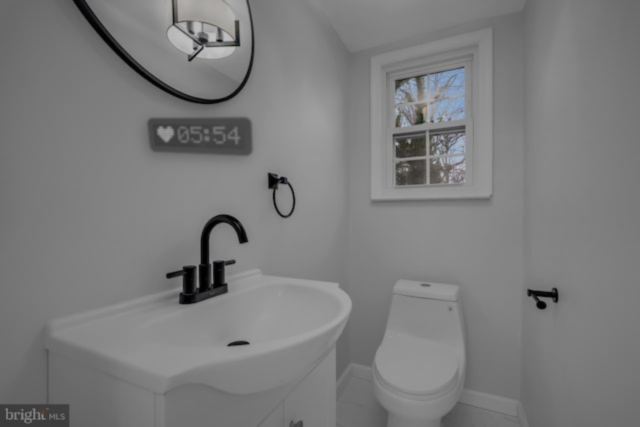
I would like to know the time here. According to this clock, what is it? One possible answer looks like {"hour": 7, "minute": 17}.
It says {"hour": 5, "minute": 54}
